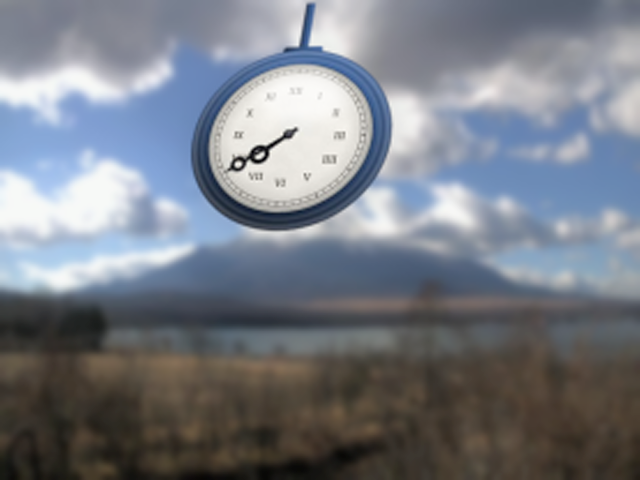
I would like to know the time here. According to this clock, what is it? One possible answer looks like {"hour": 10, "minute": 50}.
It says {"hour": 7, "minute": 39}
